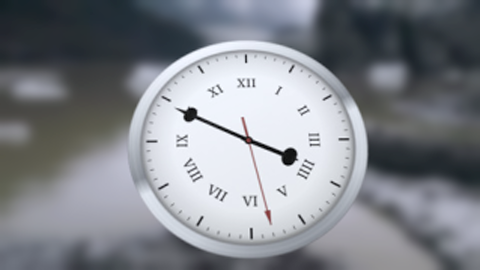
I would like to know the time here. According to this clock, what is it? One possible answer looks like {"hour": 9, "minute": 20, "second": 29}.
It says {"hour": 3, "minute": 49, "second": 28}
